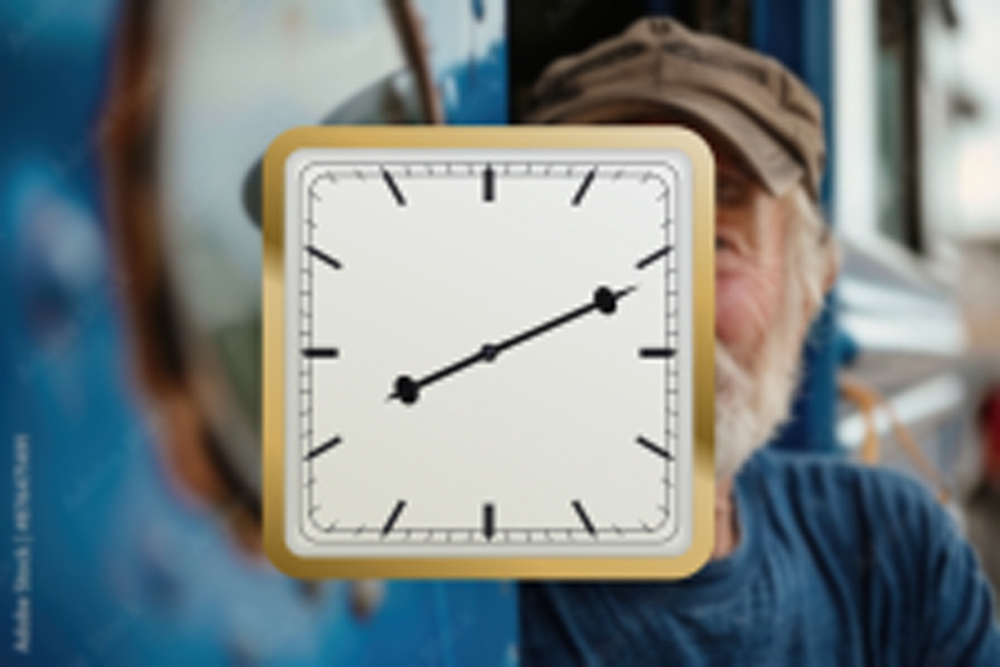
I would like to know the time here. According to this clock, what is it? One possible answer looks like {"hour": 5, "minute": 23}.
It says {"hour": 8, "minute": 11}
